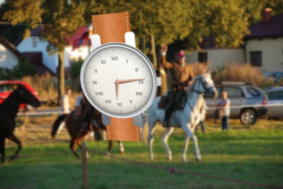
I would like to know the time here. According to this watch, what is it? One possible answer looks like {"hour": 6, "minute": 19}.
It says {"hour": 6, "minute": 14}
